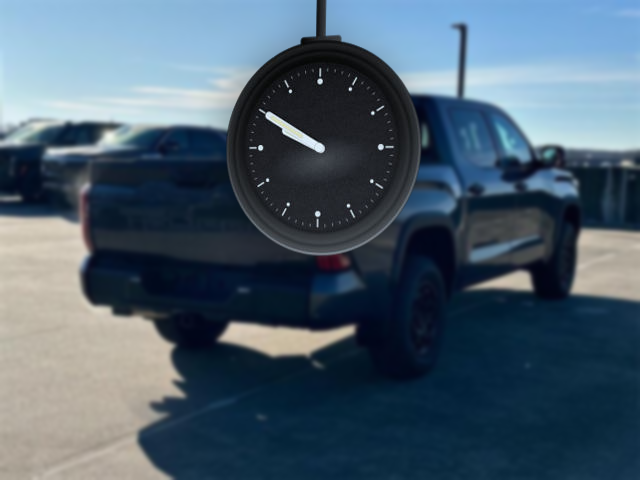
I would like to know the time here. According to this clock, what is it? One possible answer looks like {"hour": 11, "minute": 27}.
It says {"hour": 9, "minute": 50}
